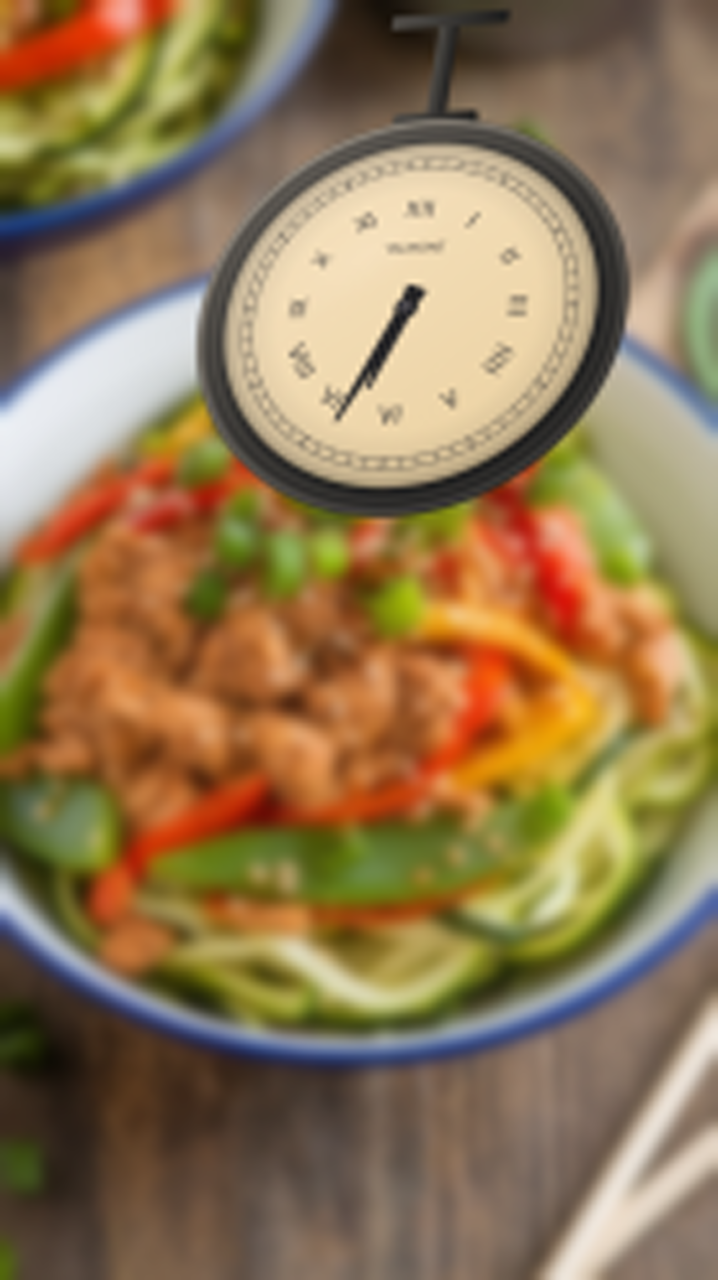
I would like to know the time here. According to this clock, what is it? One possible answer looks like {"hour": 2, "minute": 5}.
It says {"hour": 6, "minute": 34}
